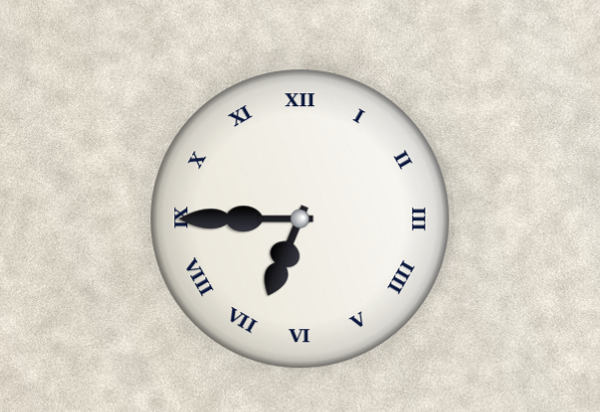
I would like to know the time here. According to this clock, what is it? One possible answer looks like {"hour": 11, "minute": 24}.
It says {"hour": 6, "minute": 45}
